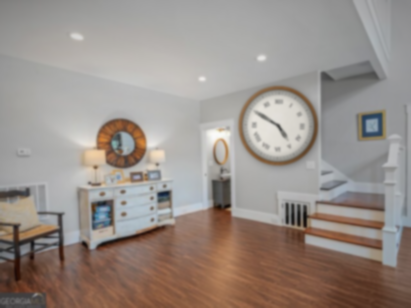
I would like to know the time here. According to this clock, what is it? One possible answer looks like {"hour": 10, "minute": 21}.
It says {"hour": 4, "minute": 50}
